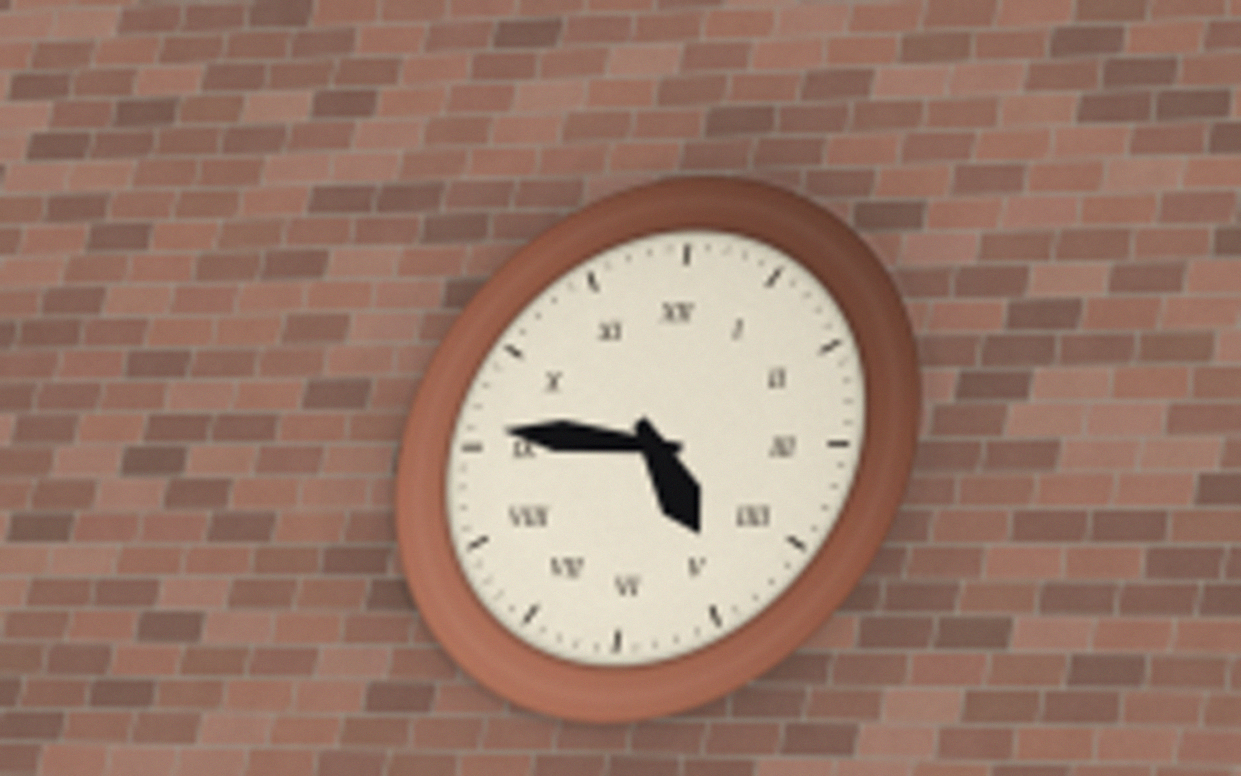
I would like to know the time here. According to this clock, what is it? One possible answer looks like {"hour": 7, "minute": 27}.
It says {"hour": 4, "minute": 46}
